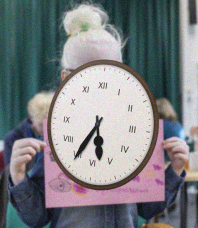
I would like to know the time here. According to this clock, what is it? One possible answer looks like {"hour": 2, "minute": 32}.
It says {"hour": 5, "minute": 35}
